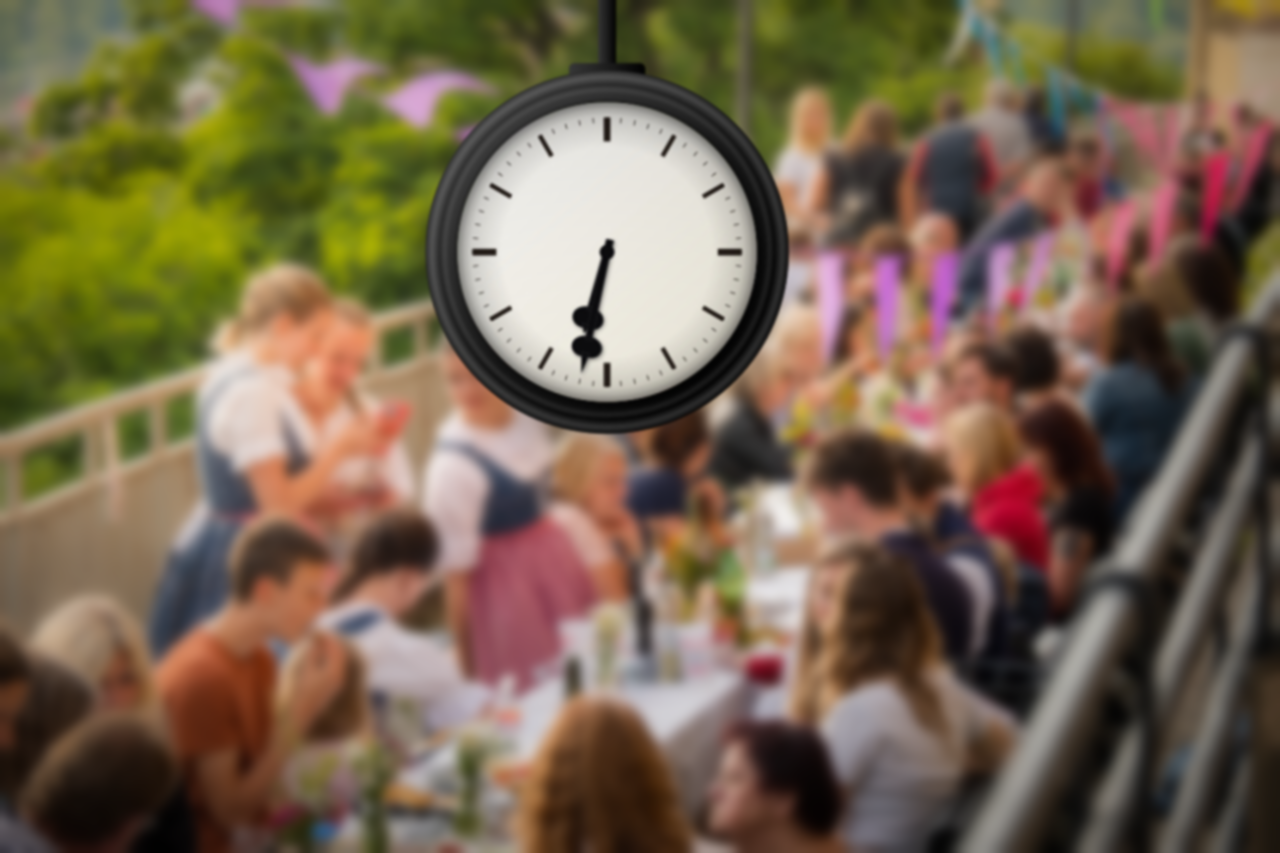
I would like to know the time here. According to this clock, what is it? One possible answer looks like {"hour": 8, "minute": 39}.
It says {"hour": 6, "minute": 32}
